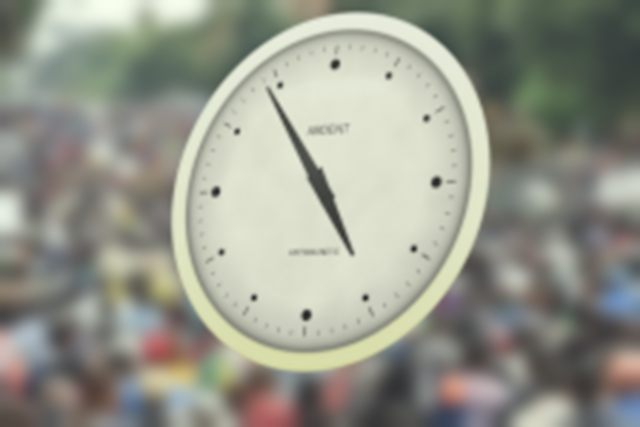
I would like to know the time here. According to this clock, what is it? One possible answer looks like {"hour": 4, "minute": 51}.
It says {"hour": 4, "minute": 54}
